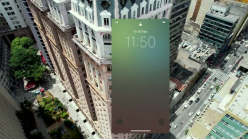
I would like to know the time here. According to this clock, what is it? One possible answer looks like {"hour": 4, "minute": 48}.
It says {"hour": 11, "minute": 50}
